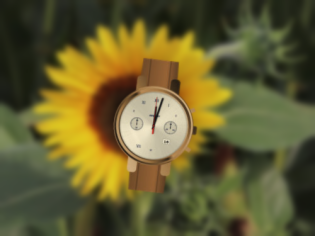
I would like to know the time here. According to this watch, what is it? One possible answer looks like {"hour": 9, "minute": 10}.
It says {"hour": 12, "minute": 2}
